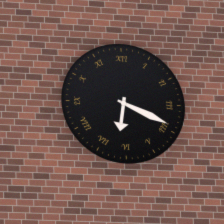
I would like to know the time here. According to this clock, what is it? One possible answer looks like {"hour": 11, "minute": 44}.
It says {"hour": 6, "minute": 19}
